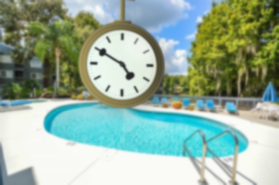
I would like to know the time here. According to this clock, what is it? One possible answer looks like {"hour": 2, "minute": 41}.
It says {"hour": 4, "minute": 50}
